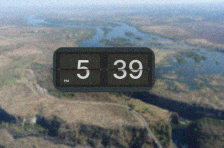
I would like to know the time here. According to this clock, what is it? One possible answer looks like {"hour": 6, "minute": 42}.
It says {"hour": 5, "minute": 39}
